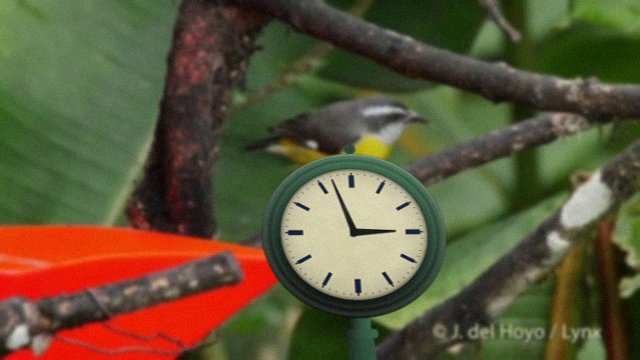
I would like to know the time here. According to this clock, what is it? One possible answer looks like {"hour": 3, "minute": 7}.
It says {"hour": 2, "minute": 57}
